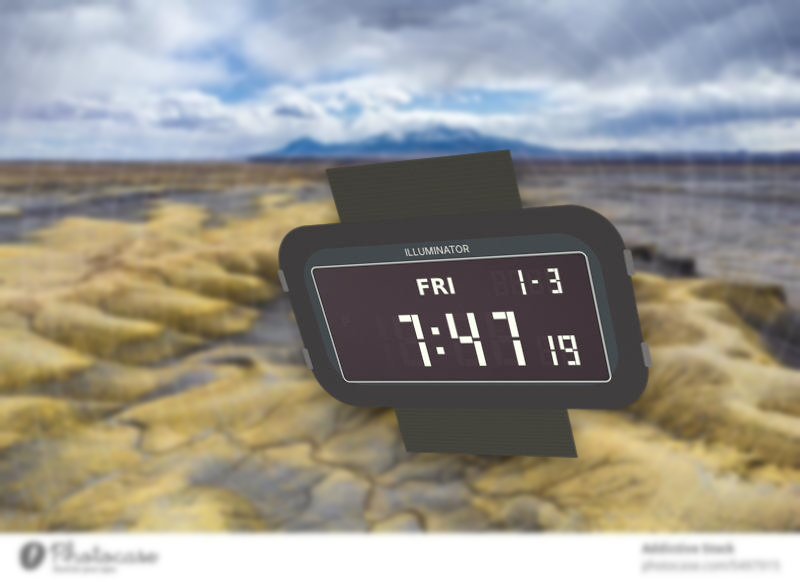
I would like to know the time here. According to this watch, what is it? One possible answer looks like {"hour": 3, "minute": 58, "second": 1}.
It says {"hour": 7, "minute": 47, "second": 19}
